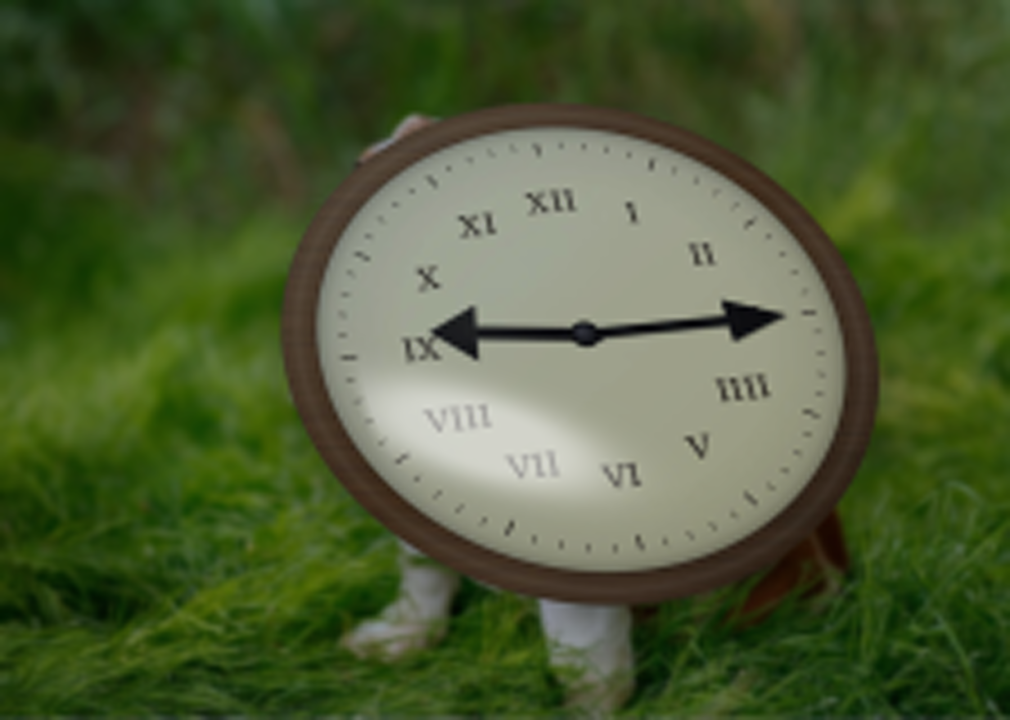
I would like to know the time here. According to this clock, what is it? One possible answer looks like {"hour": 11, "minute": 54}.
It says {"hour": 9, "minute": 15}
